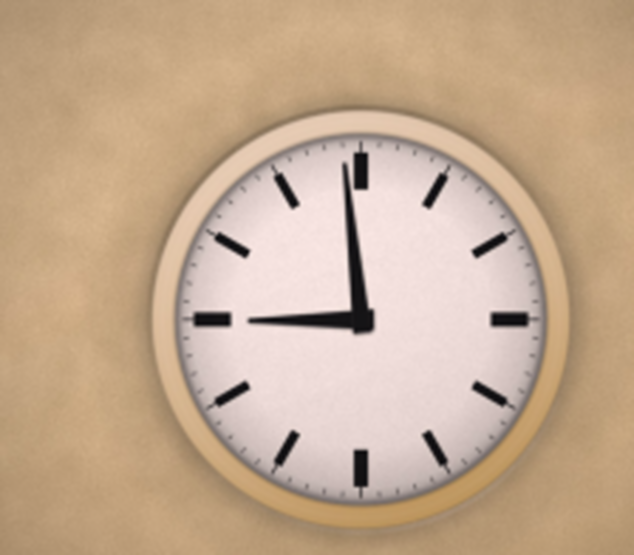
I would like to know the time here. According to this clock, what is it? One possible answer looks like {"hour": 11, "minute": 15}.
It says {"hour": 8, "minute": 59}
